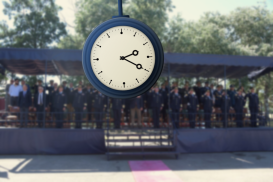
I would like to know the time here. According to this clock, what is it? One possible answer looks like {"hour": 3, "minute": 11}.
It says {"hour": 2, "minute": 20}
